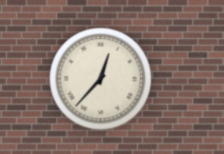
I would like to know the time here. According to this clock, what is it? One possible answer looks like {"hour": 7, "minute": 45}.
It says {"hour": 12, "minute": 37}
